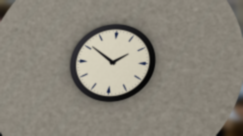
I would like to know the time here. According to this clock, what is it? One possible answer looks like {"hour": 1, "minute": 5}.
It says {"hour": 1, "minute": 51}
